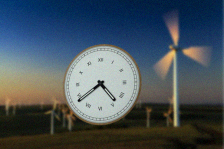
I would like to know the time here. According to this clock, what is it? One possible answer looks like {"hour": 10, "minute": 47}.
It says {"hour": 4, "minute": 39}
